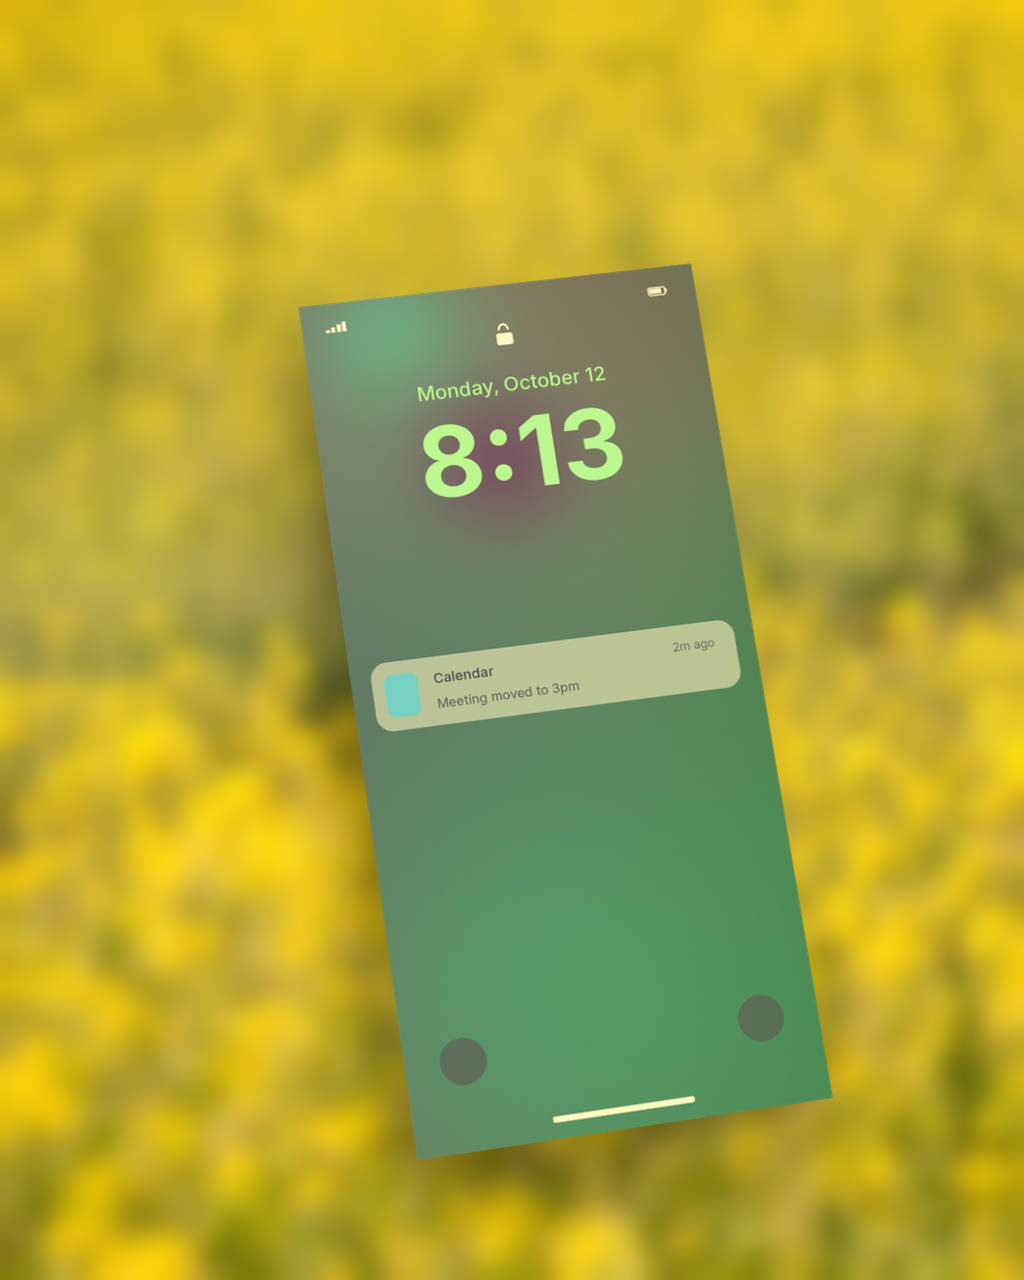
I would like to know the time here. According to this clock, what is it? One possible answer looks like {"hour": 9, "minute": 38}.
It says {"hour": 8, "minute": 13}
